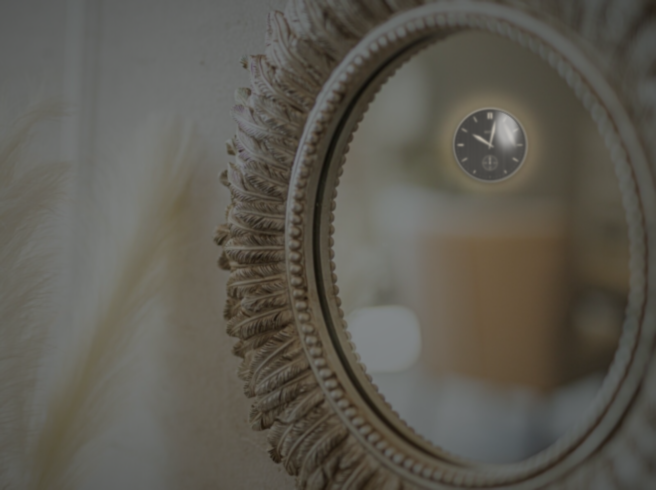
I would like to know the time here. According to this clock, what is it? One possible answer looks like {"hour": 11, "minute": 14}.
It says {"hour": 10, "minute": 2}
